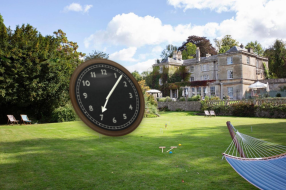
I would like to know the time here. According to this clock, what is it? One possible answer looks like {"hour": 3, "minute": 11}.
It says {"hour": 7, "minute": 7}
